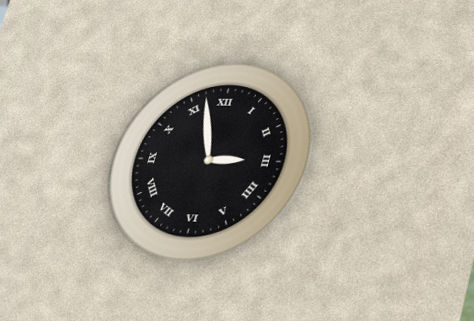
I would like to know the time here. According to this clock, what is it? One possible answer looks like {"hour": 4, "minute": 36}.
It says {"hour": 2, "minute": 57}
